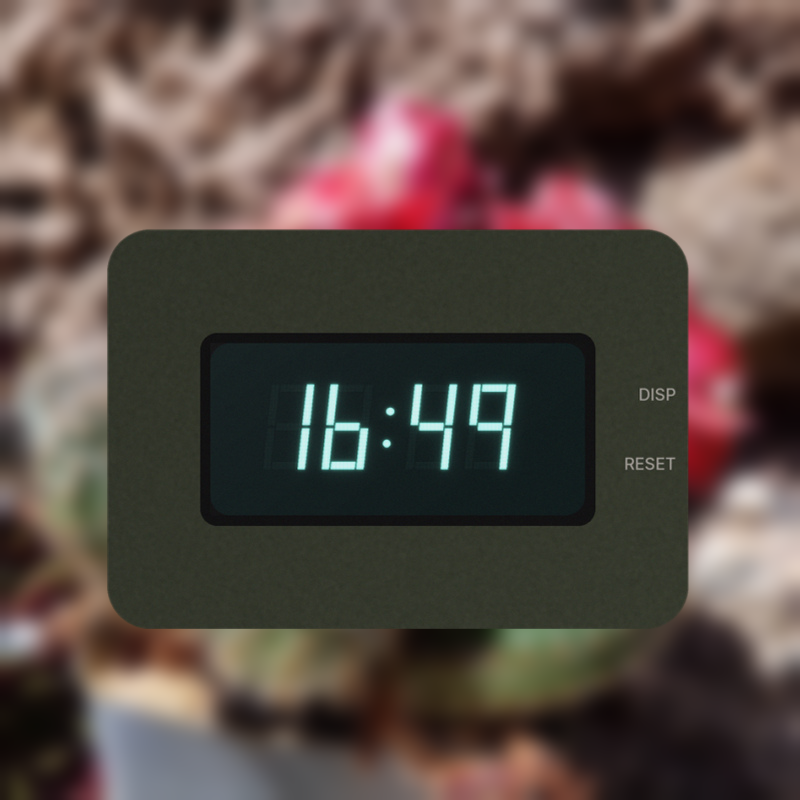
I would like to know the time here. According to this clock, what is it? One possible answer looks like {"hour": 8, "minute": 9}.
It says {"hour": 16, "minute": 49}
